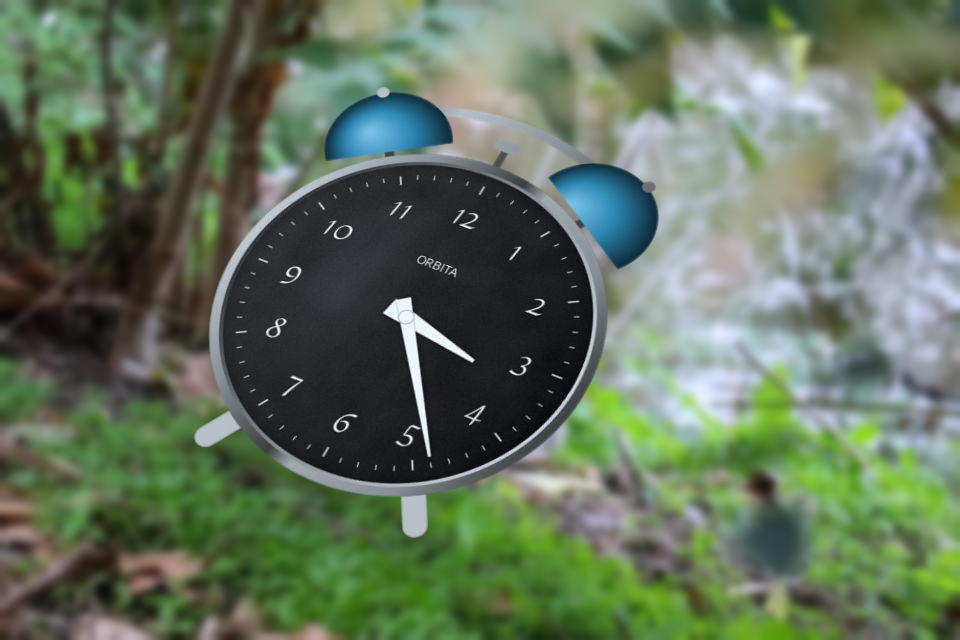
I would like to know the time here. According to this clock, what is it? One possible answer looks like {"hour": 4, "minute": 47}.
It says {"hour": 3, "minute": 24}
